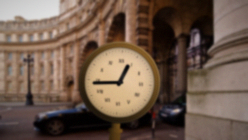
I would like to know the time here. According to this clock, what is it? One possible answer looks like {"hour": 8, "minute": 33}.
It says {"hour": 12, "minute": 44}
